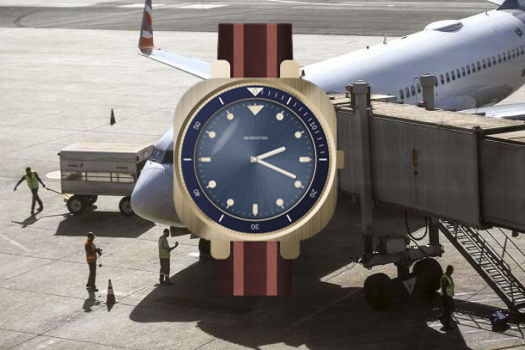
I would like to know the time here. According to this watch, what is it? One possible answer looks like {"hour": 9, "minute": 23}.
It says {"hour": 2, "minute": 19}
